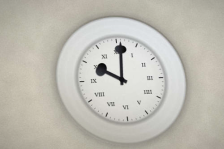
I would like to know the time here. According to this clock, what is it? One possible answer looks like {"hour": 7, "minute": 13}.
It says {"hour": 10, "minute": 1}
